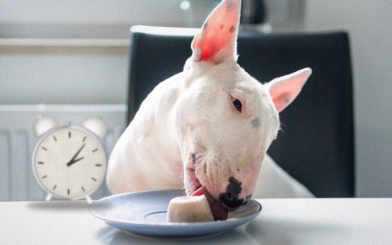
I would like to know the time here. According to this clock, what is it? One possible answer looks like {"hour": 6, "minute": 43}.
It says {"hour": 2, "minute": 6}
